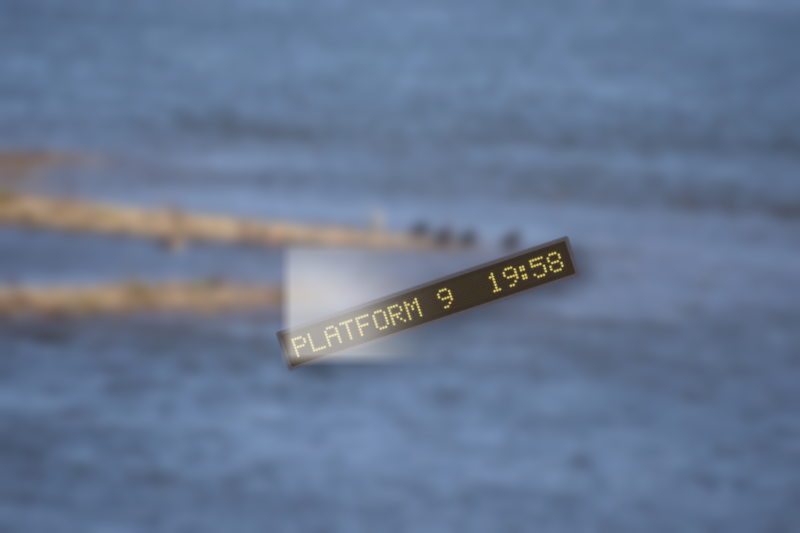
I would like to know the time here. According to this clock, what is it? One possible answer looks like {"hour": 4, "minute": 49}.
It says {"hour": 19, "minute": 58}
